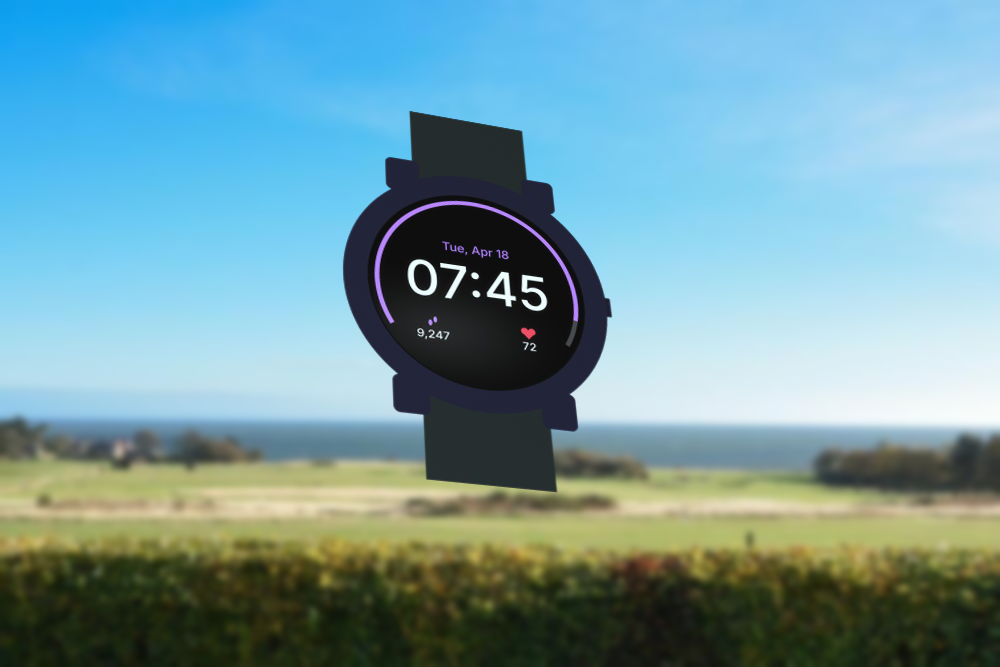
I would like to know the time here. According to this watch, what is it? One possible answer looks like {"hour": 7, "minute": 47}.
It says {"hour": 7, "minute": 45}
